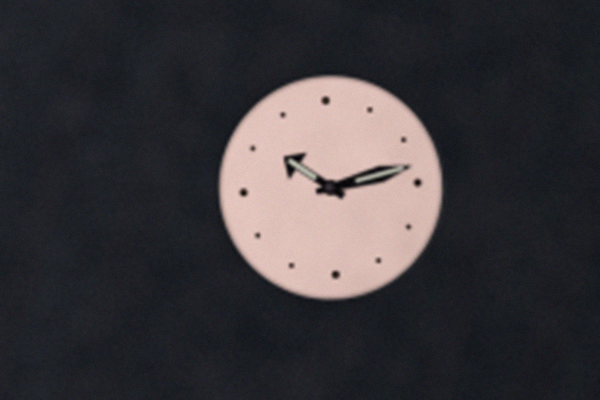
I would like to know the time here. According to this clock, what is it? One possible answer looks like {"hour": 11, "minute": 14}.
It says {"hour": 10, "minute": 13}
